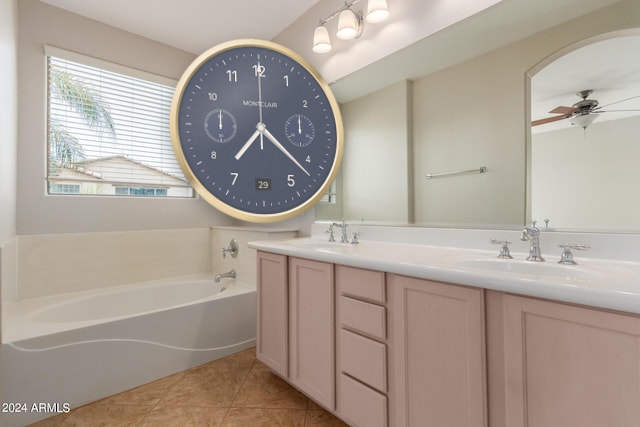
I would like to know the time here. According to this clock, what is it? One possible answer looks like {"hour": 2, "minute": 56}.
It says {"hour": 7, "minute": 22}
